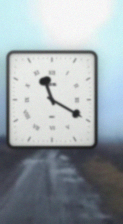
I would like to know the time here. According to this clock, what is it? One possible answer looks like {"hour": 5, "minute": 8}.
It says {"hour": 11, "minute": 20}
